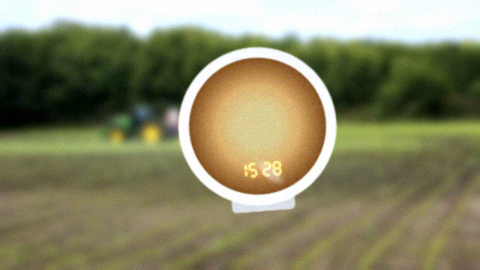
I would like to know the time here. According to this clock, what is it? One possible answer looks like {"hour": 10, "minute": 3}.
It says {"hour": 15, "minute": 28}
